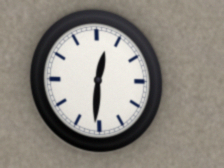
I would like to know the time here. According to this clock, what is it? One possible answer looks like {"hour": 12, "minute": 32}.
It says {"hour": 12, "minute": 31}
